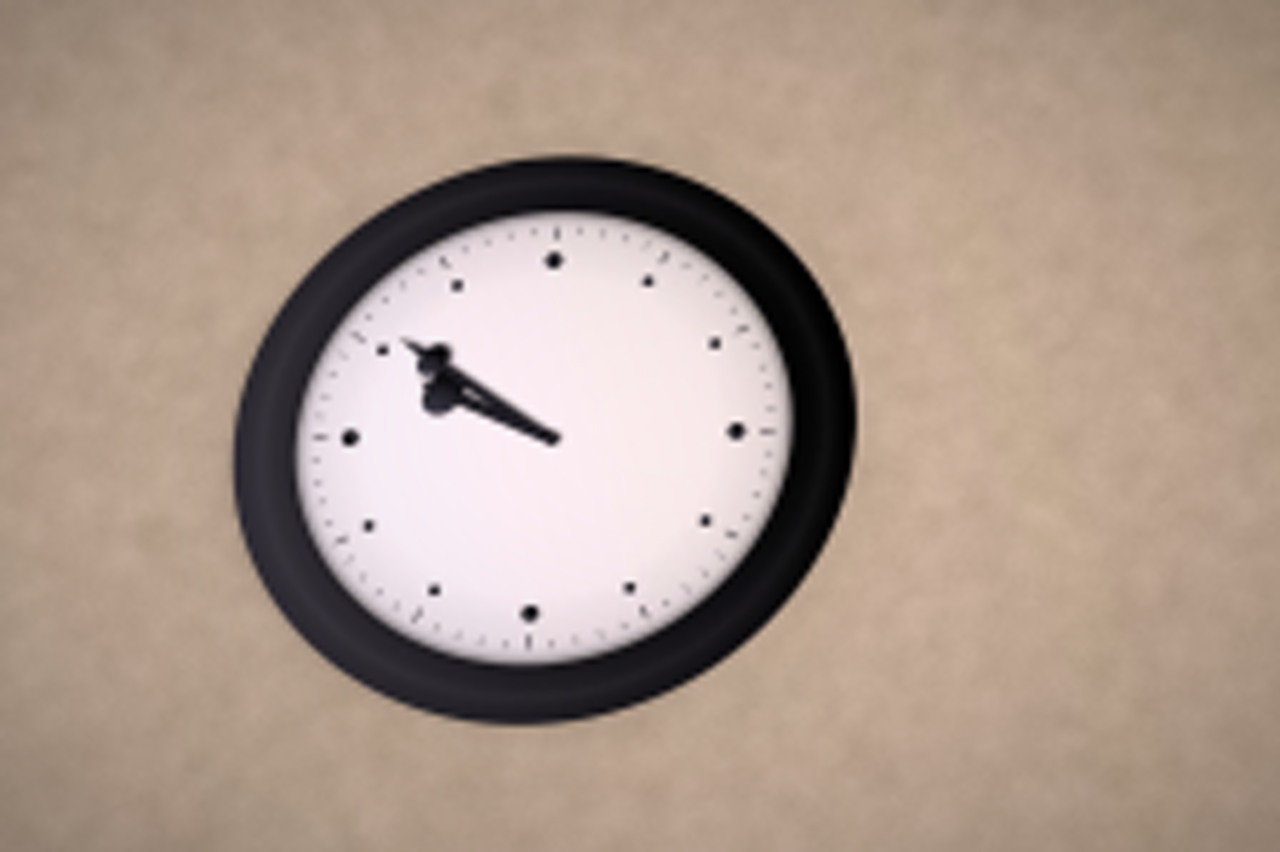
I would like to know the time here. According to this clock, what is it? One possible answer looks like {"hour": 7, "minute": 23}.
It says {"hour": 9, "minute": 51}
